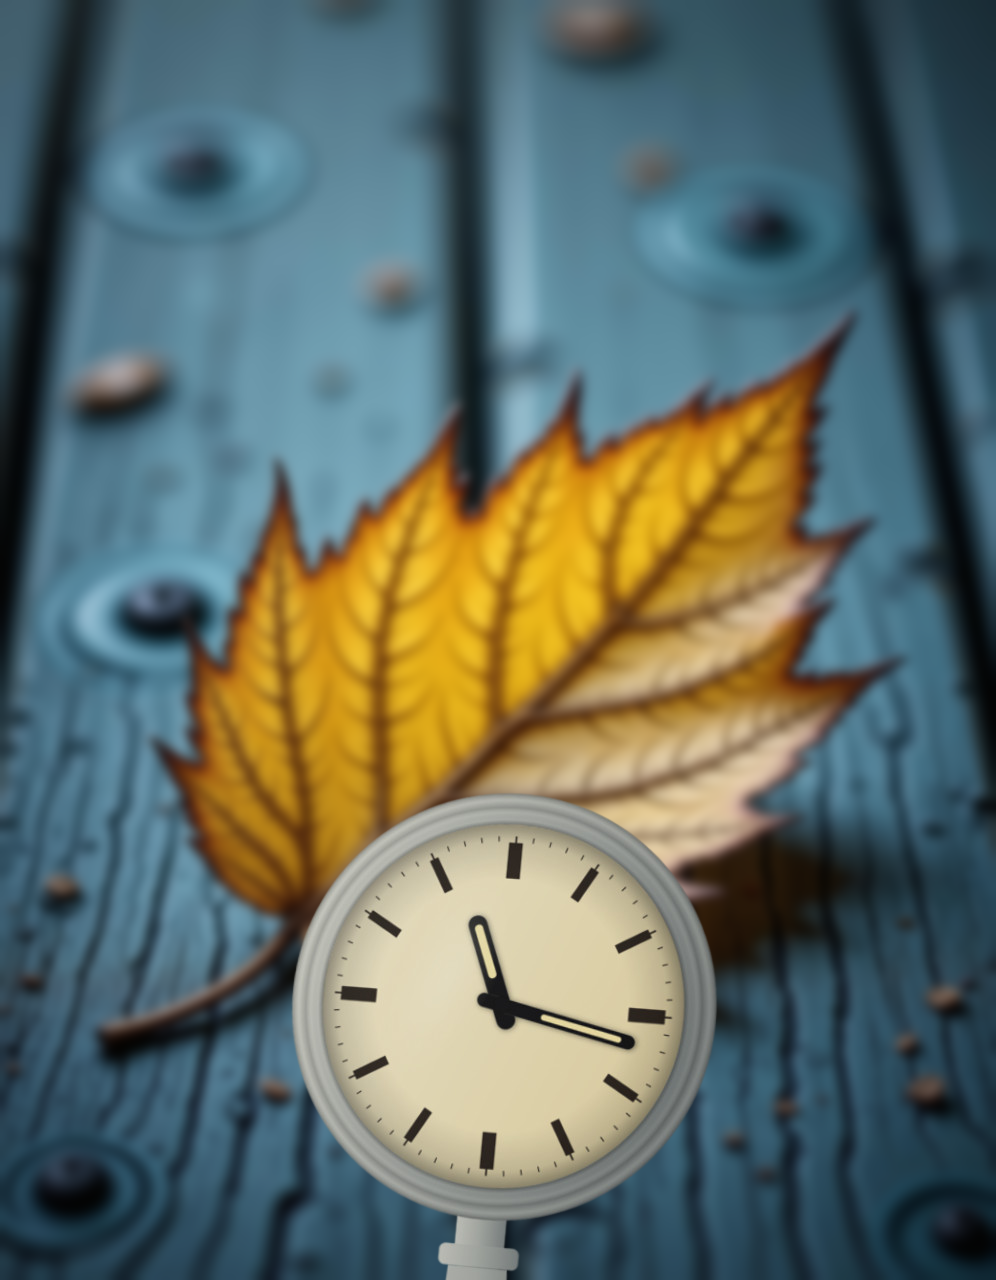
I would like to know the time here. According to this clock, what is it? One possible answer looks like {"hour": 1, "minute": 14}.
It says {"hour": 11, "minute": 17}
